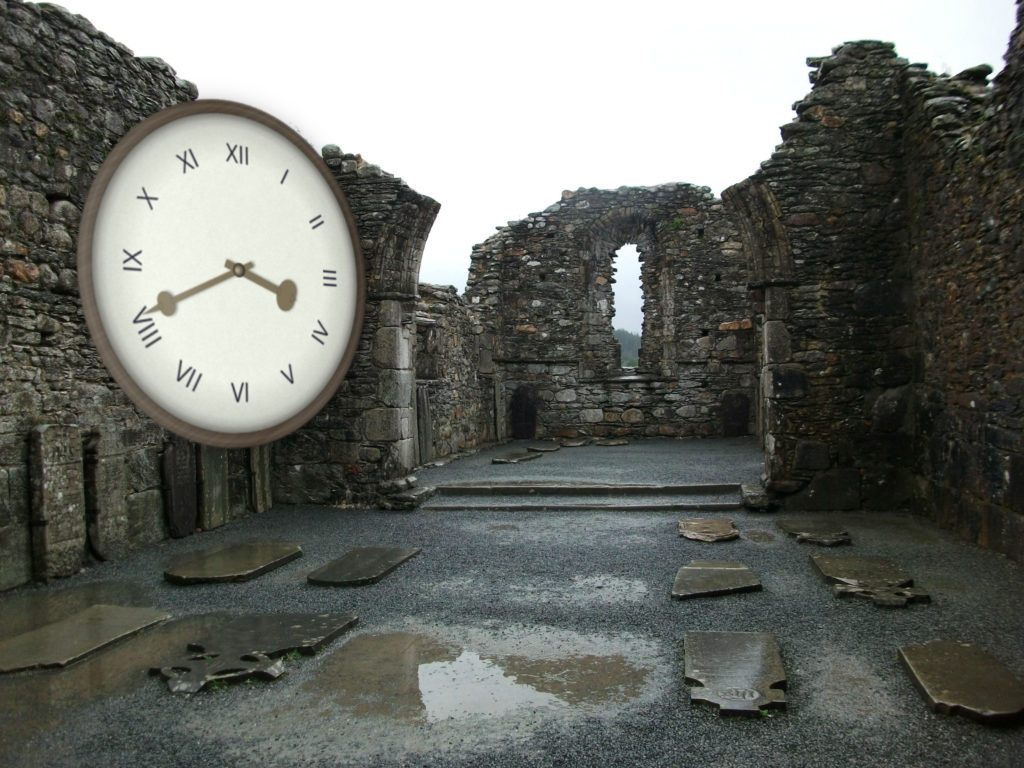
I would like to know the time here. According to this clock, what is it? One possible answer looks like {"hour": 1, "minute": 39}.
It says {"hour": 3, "minute": 41}
